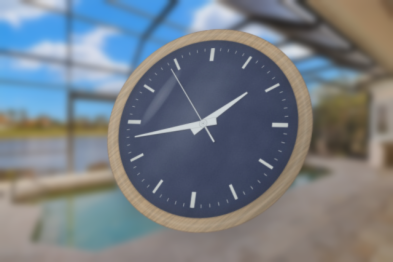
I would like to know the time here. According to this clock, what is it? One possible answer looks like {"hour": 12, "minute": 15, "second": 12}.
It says {"hour": 1, "minute": 42, "second": 54}
